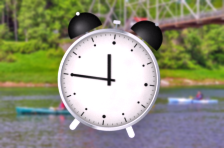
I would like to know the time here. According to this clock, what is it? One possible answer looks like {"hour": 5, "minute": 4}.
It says {"hour": 11, "minute": 45}
